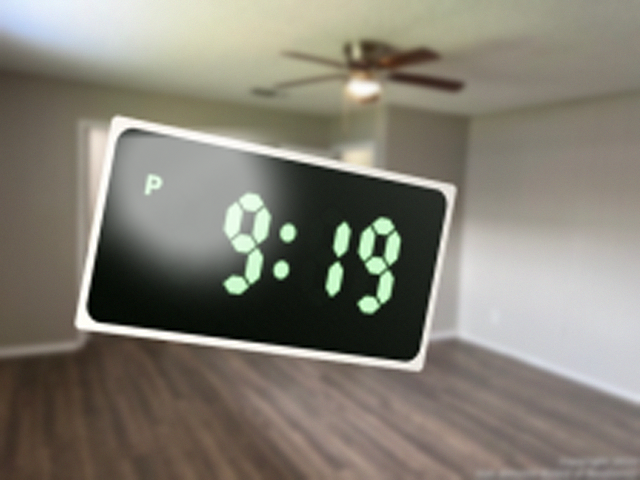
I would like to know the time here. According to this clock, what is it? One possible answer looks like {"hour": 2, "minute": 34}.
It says {"hour": 9, "minute": 19}
